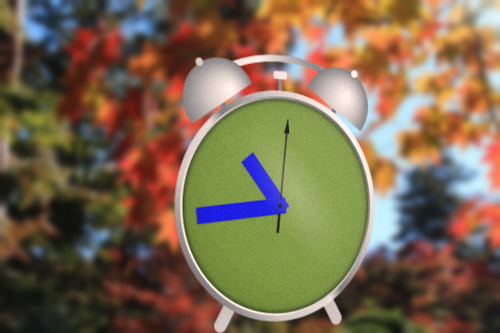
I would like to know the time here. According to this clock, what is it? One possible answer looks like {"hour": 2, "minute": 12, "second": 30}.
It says {"hour": 10, "minute": 44, "second": 1}
